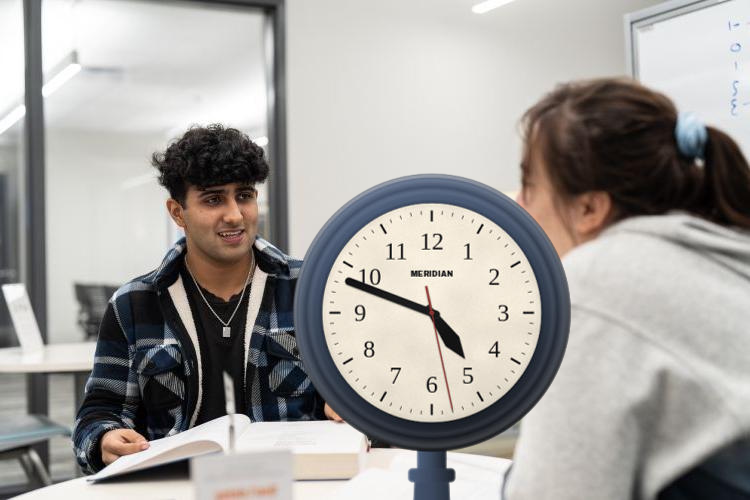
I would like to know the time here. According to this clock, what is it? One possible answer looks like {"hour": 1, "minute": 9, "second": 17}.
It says {"hour": 4, "minute": 48, "second": 28}
